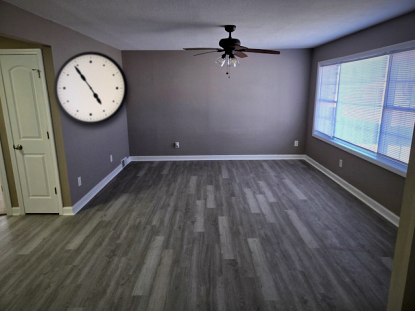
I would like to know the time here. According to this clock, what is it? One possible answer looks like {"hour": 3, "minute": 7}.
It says {"hour": 4, "minute": 54}
